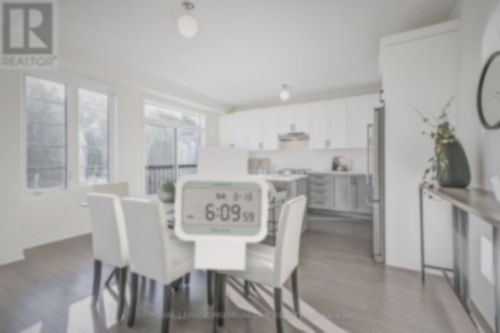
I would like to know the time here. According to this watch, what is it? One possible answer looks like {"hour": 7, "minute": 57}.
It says {"hour": 6, "minute": 9}
